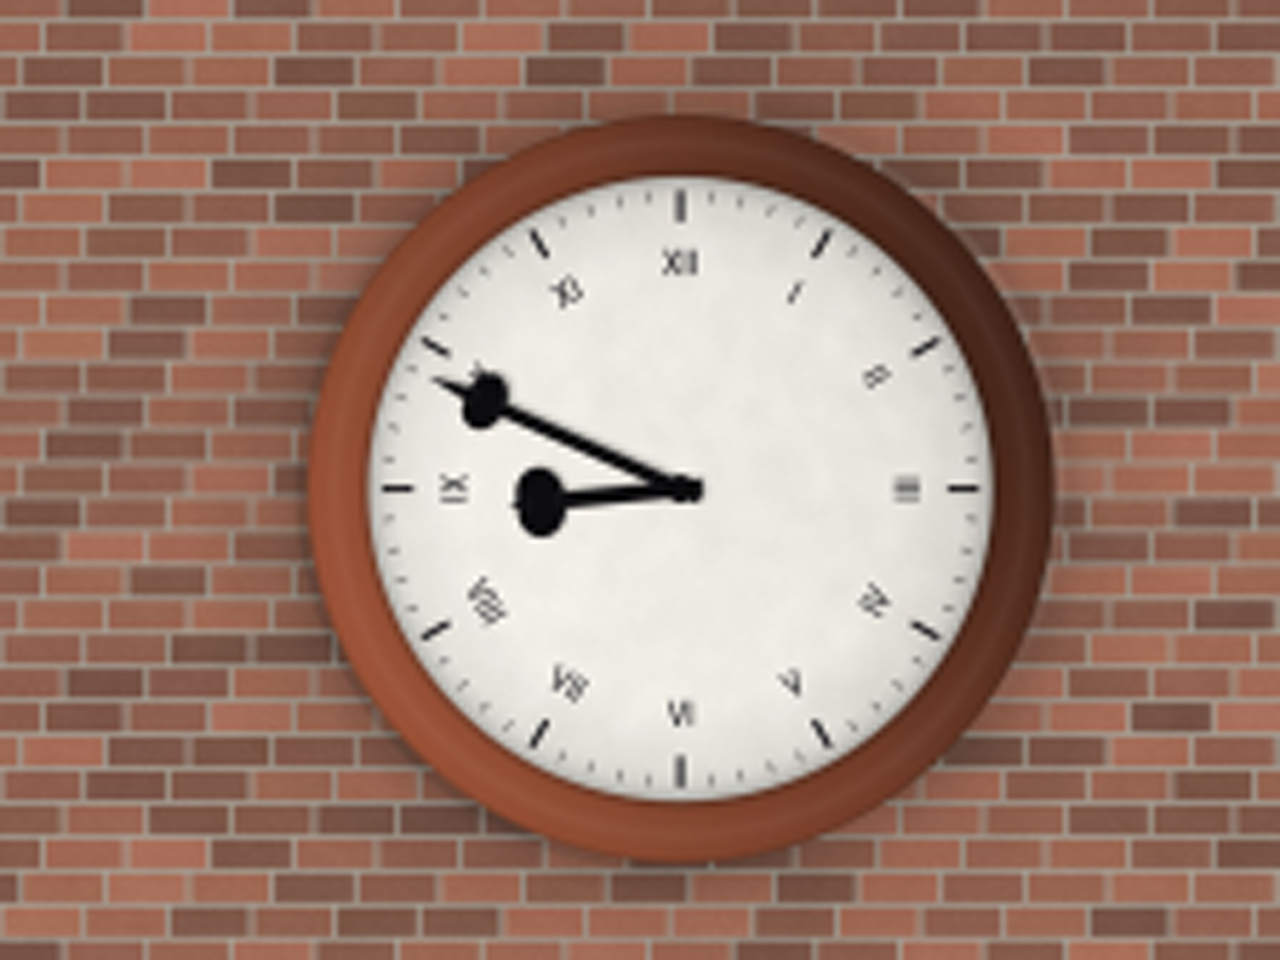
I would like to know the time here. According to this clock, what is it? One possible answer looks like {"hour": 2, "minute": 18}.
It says {"hour": 8, "minute": 49}
